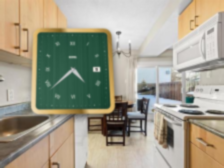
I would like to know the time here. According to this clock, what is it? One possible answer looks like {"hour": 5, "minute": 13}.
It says {"hour": 4, "minute": 38}
